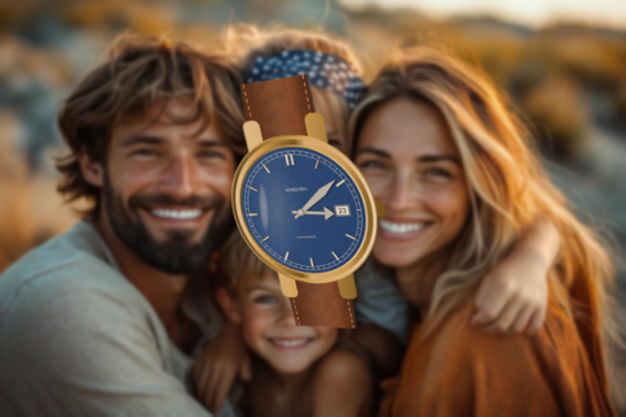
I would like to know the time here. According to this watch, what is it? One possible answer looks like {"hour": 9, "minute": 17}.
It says {"hour": 3, "minute": 9}
